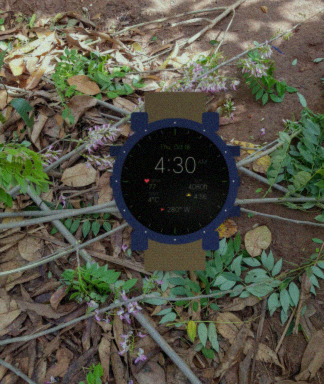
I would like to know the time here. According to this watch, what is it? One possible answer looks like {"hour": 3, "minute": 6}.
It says {"hour": 4, "minute": 30}
